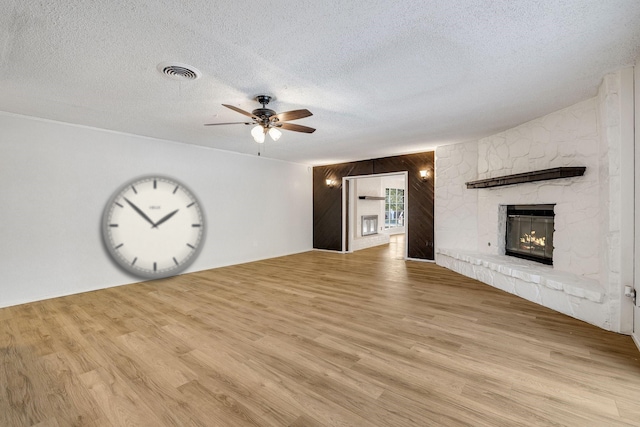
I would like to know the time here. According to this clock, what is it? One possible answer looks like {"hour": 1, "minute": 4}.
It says {"hour": 1, "minute": 52}
